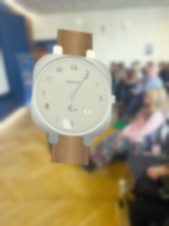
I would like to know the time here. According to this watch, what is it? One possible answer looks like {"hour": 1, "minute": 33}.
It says {"hour": 6, "minute": 5}
